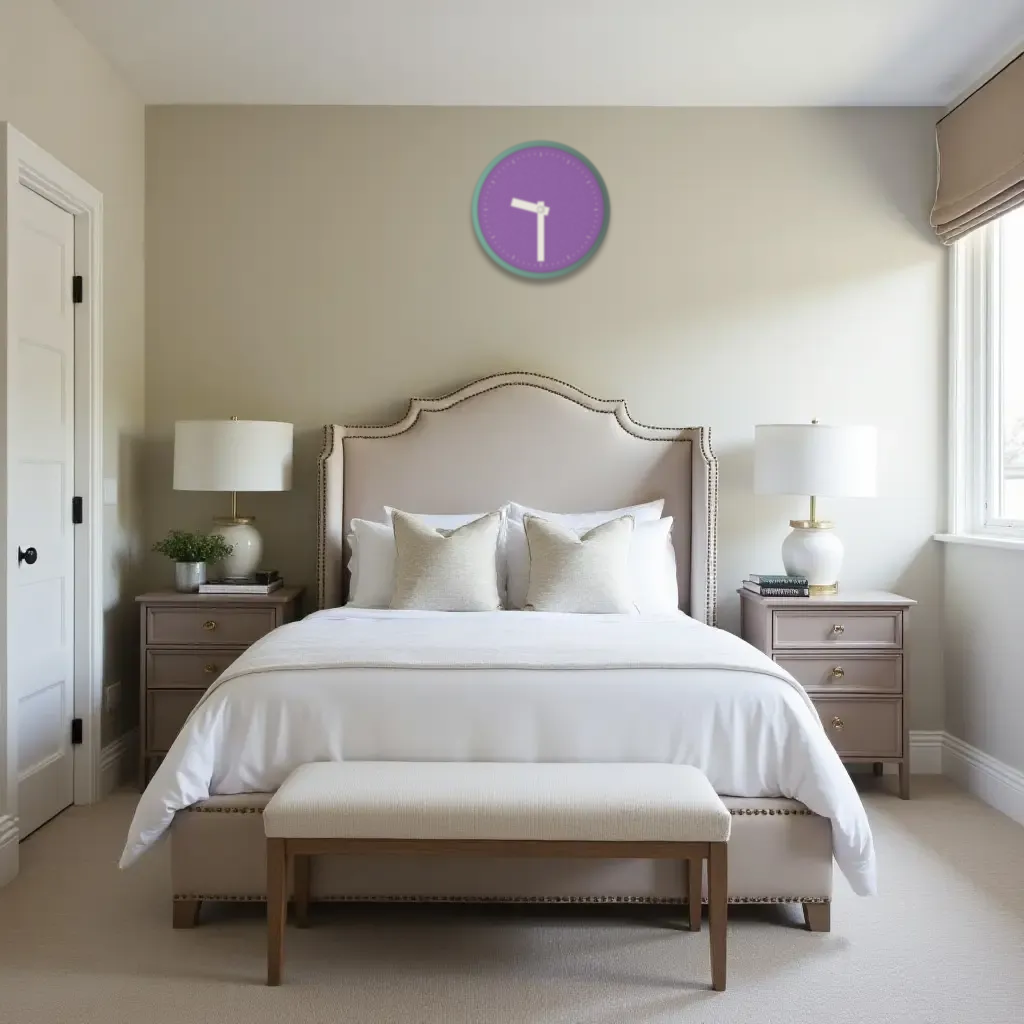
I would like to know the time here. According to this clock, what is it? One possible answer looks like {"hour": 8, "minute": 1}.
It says {"hour": 9, "minute": 30}
